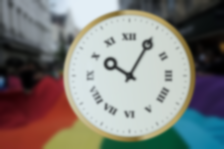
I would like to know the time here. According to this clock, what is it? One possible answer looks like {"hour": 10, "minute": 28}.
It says {"hour": 10, "minute": 5}
